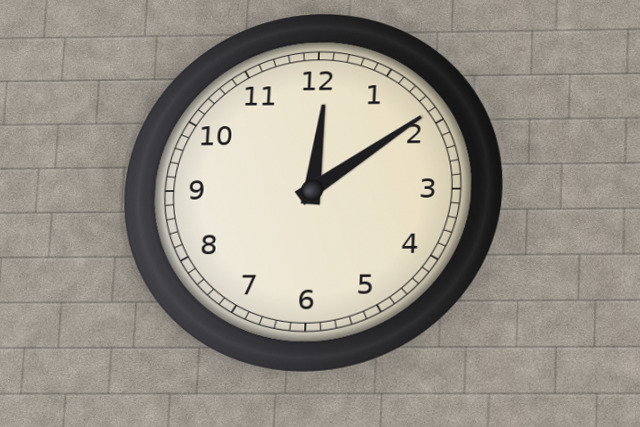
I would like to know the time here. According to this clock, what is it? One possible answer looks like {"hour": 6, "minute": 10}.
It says {"hour": 12, "minute": 9}
